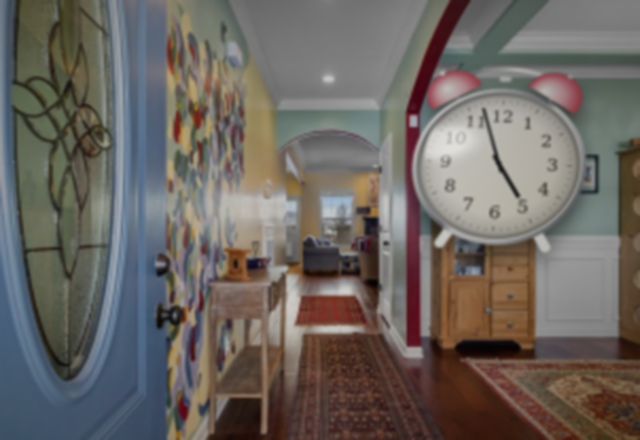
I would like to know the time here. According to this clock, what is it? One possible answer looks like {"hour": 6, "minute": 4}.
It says {"hour": 4, "minute": 57}
